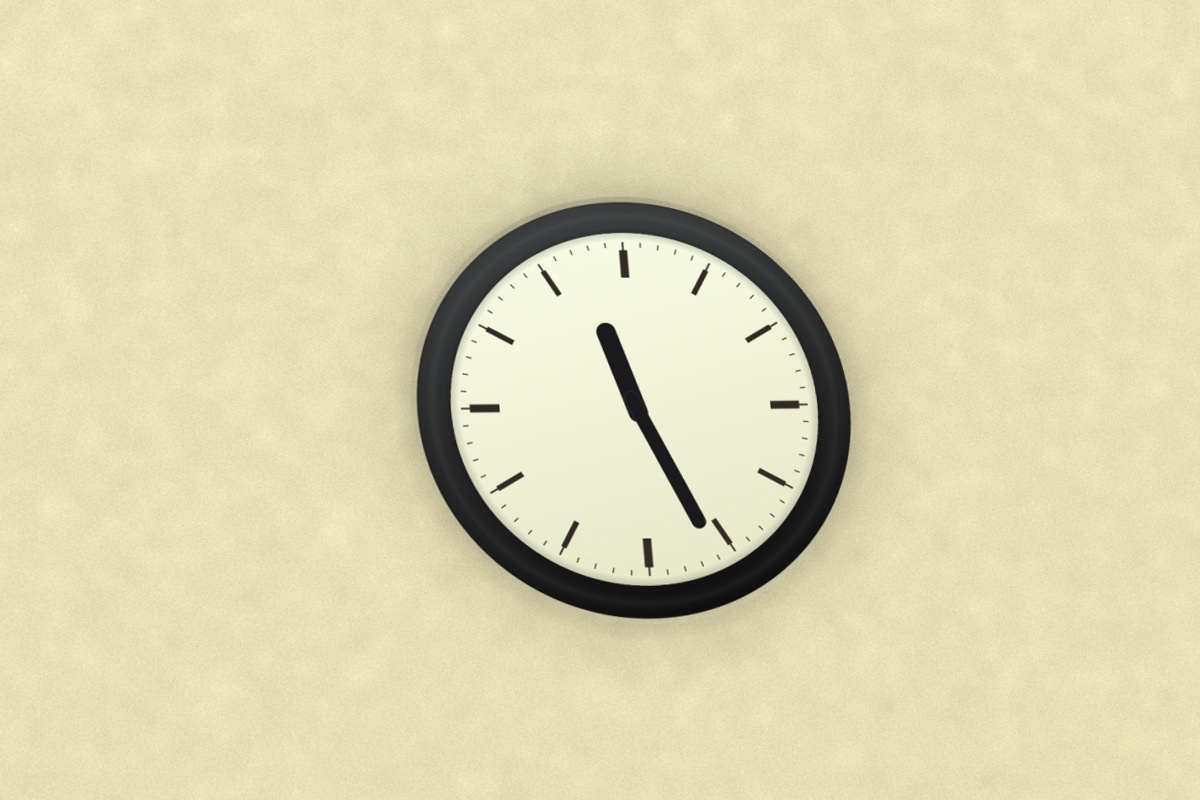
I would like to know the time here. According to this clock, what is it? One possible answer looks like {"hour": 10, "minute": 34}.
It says {"hour": 11, "minute": 26}
